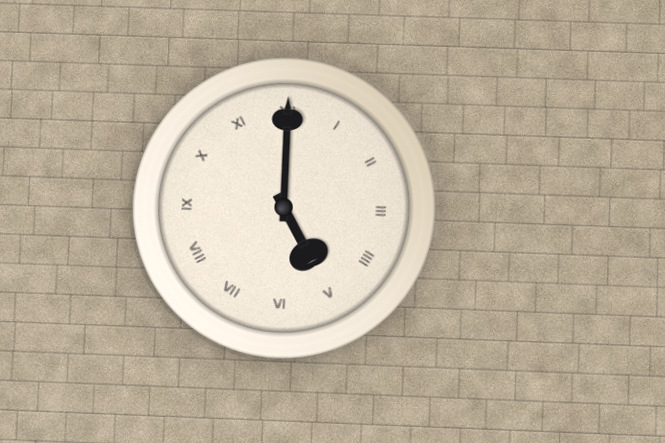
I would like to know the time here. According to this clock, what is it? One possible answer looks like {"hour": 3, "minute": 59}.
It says {"hour": 5, "minute": 0}
